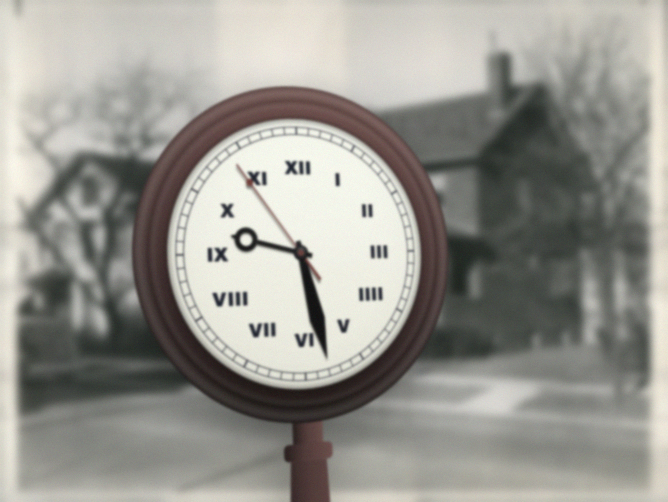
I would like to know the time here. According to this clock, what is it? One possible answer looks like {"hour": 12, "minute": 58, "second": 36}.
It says {"hour": 9, "minute": 27, "second": 54}
